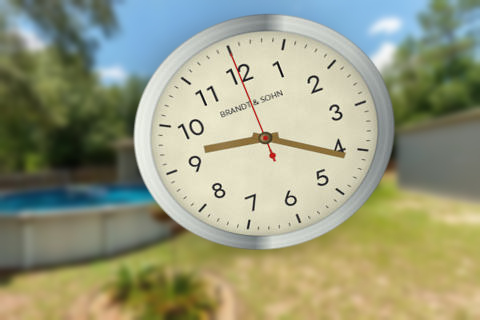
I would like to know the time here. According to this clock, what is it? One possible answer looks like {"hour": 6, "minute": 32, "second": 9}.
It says {"hour": 9, "minute": 21, "second": 0}
